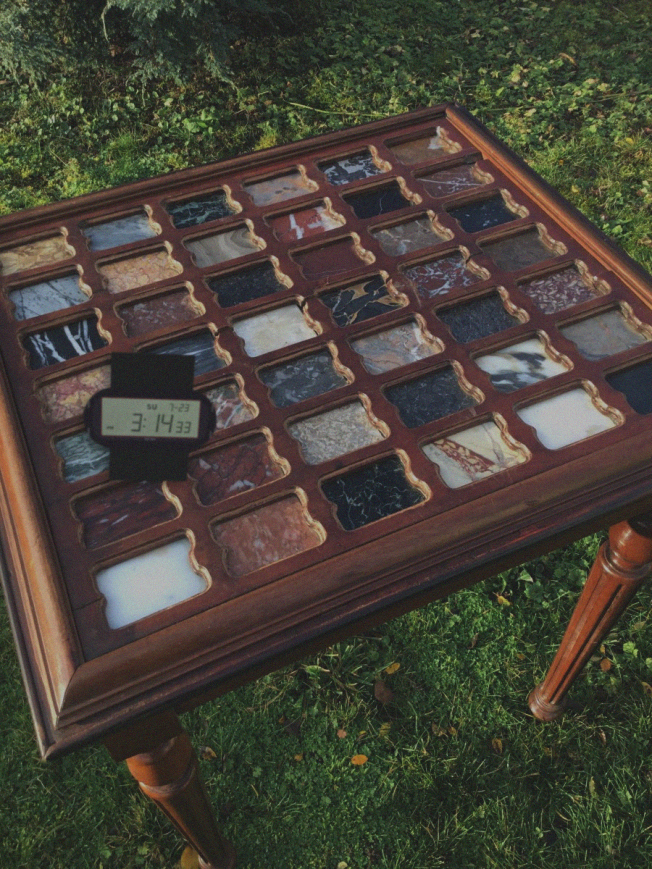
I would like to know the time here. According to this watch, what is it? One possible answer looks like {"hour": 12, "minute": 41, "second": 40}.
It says {"hour": 3, "minute": 14, "second": 33}
